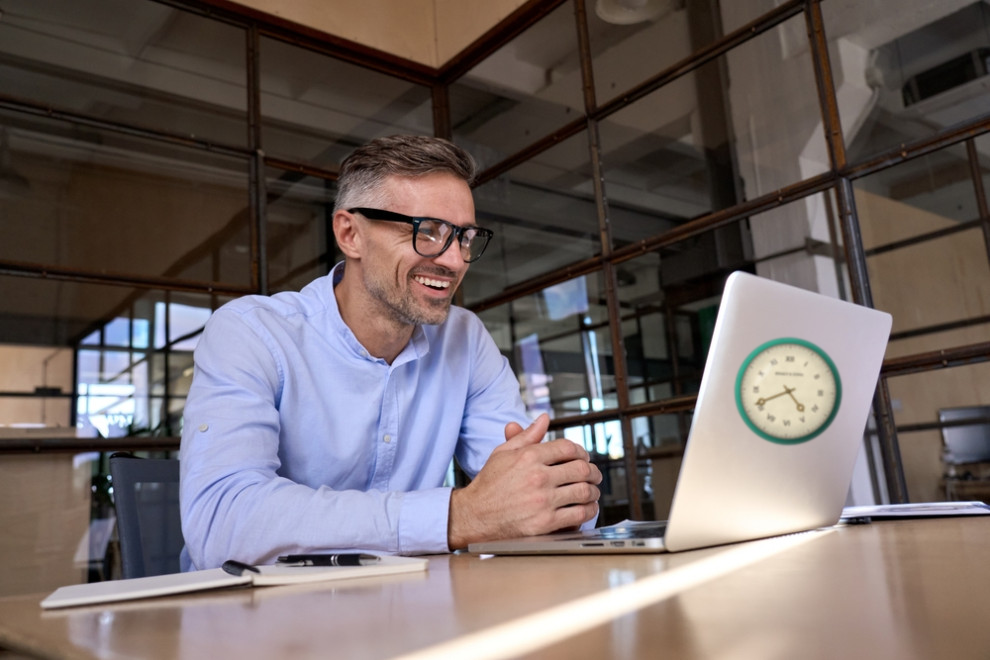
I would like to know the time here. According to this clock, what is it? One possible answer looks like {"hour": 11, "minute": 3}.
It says {"hour": 4, "minute": 41}
